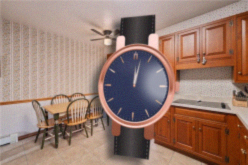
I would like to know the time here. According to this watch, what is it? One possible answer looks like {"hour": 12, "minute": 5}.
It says {"hour": 12, "minute": 2}
